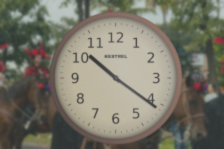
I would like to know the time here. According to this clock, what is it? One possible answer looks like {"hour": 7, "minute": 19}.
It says {"hour": 10, "minute": 21}
